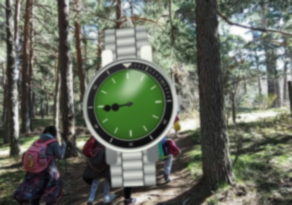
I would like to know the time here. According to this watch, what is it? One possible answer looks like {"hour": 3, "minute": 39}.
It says {"hour": 8, "minute": 44}
